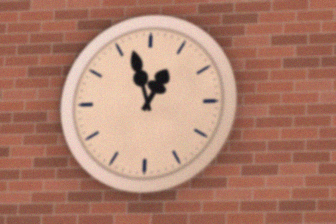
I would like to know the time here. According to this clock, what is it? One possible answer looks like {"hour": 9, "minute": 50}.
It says {"hour": 12, "minute": 57}
